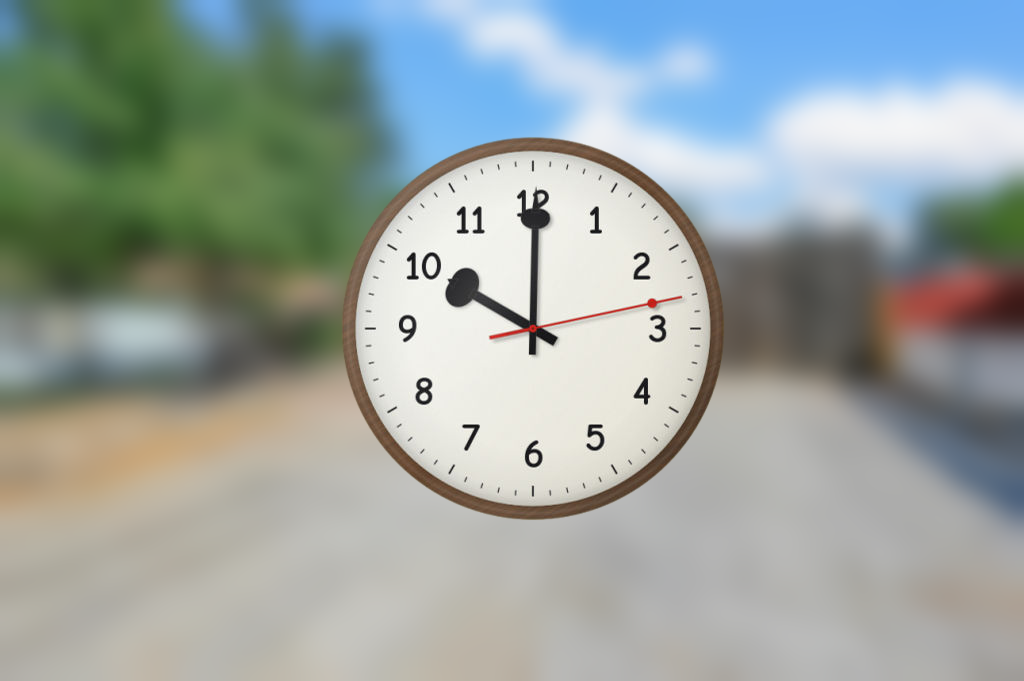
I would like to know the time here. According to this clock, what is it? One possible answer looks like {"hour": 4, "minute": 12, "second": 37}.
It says {"hour": 10, "minute": 0, "second": 13}
